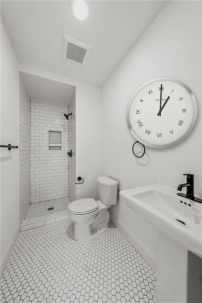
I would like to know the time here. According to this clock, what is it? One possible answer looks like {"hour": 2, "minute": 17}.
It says {"hour": 1, "minute": 0}
